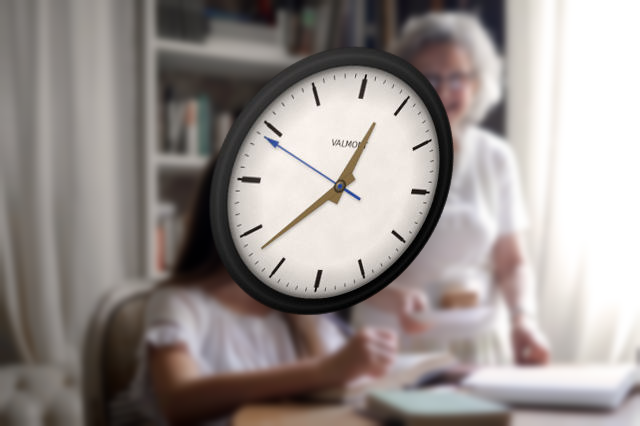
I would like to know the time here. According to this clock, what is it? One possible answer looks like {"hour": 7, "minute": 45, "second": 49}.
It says {"hour": 12, "minute": 37, "second": 49}
